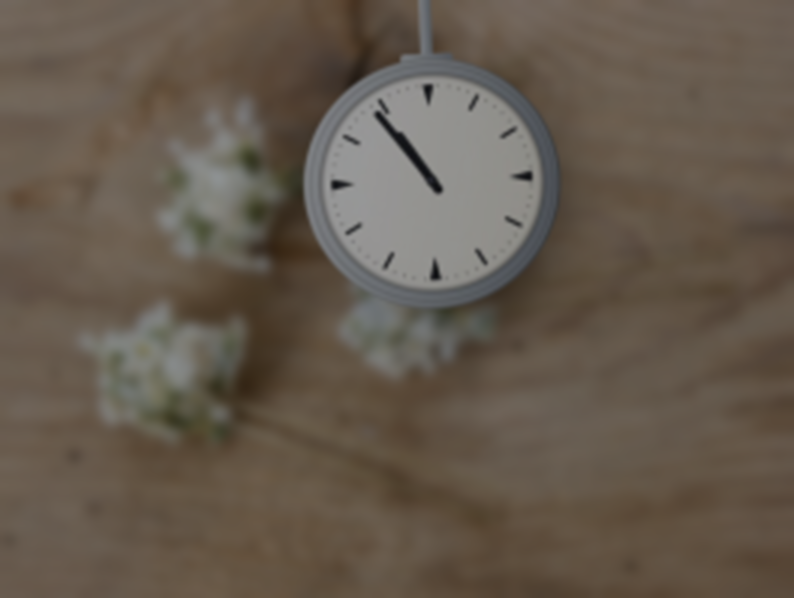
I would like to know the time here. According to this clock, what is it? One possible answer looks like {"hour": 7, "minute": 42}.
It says {"hour": 10, "minute": 54}
